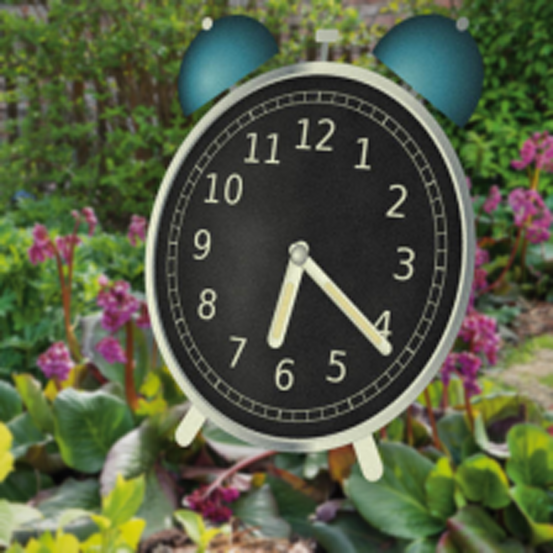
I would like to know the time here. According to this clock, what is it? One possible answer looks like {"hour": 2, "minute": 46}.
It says {"hour": 6, "minute": 21}
